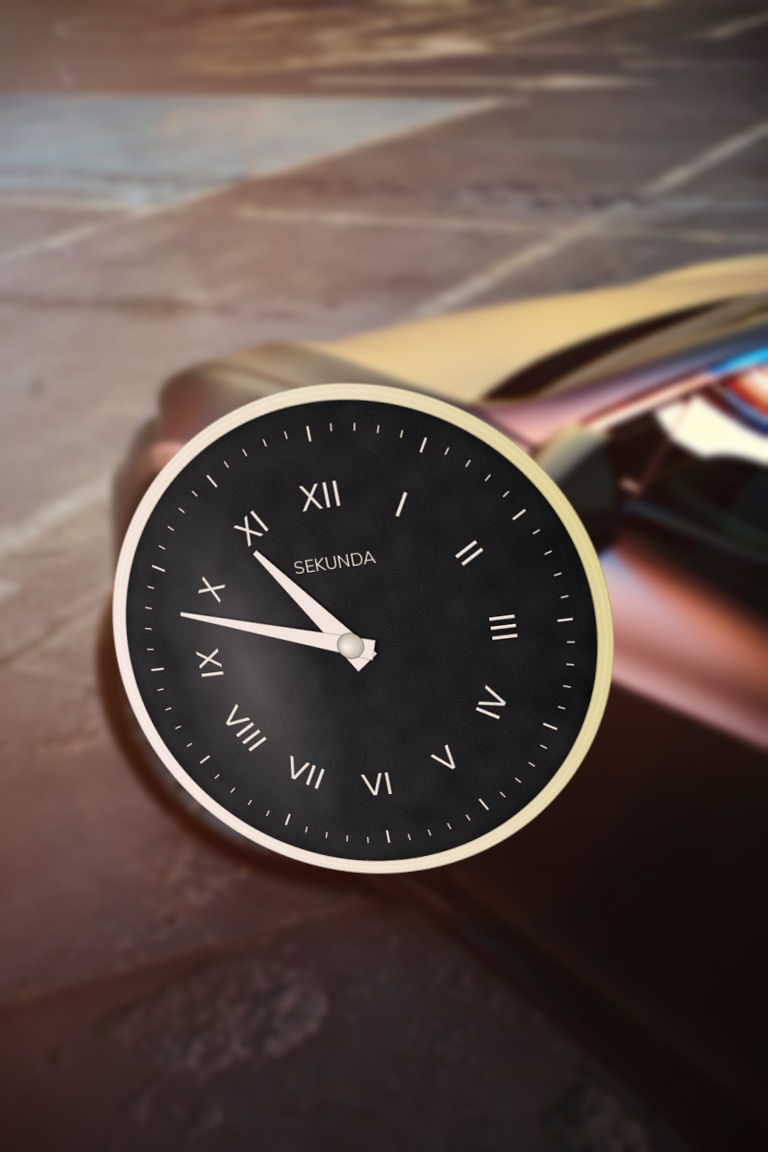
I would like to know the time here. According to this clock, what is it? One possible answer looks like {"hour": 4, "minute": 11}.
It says {"hour": 10, "minute": 48}
